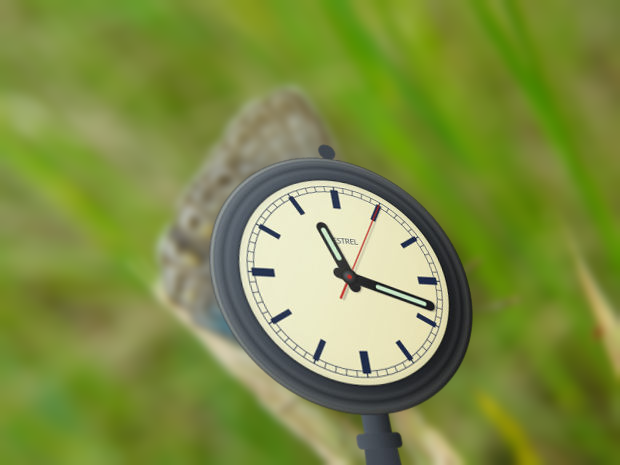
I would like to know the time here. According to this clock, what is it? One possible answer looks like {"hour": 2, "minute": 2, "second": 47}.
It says {"hour": 11, "minute": 18, "second": 5}
